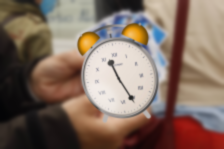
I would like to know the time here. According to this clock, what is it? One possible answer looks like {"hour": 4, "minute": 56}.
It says {"hour": 11, "minute": 26}
